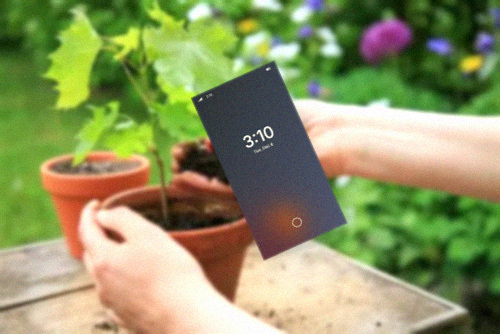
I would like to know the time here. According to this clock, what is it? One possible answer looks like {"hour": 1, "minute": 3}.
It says {"hour": 3, "minute": 10}
